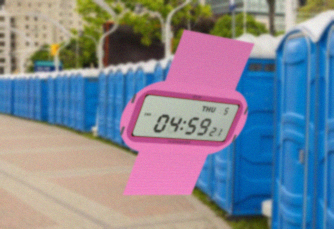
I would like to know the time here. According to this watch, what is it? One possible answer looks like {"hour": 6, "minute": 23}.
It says {"hour": 4, "minute": 59}
